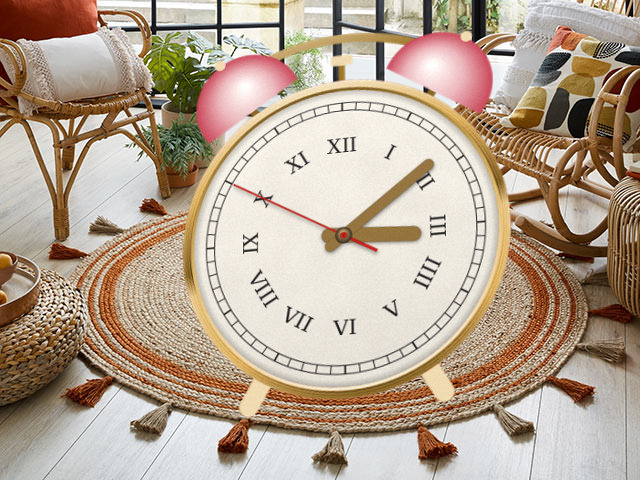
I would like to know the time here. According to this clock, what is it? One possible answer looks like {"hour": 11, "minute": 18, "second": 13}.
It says {"hour": 3, "minute": 8, "second": 50}
